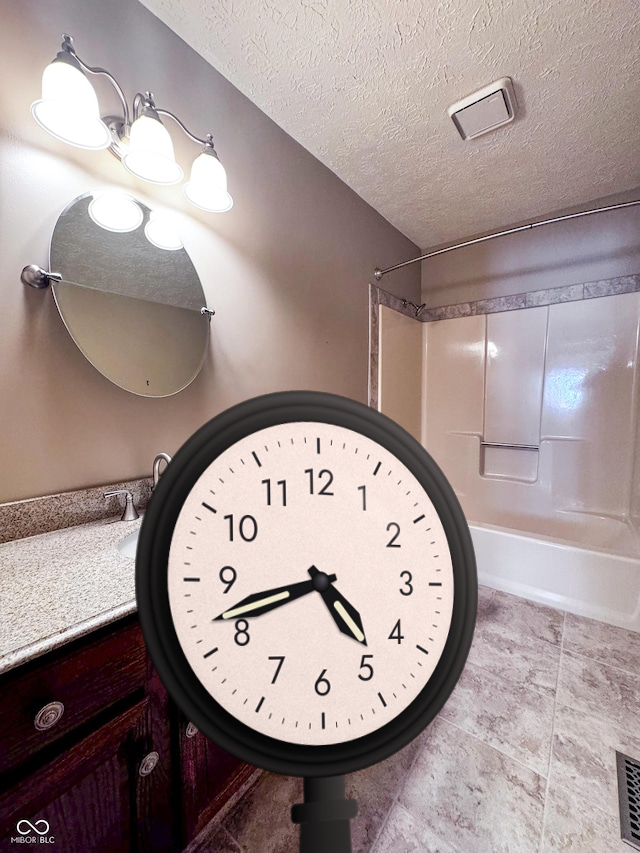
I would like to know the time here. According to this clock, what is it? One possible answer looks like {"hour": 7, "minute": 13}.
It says {"hour": 4, "minute": 42}
